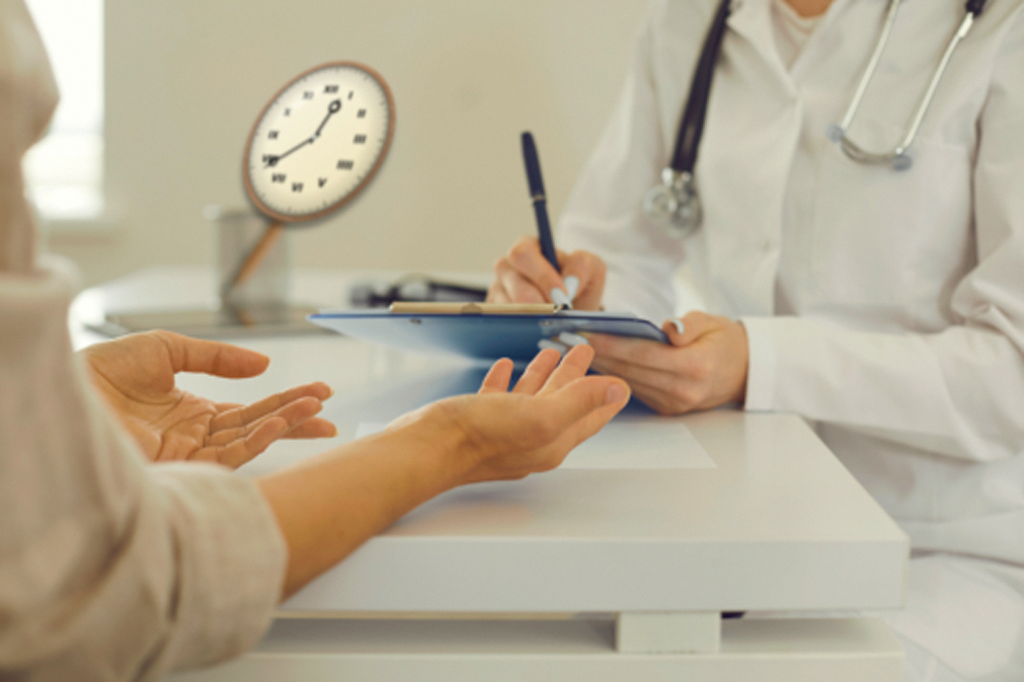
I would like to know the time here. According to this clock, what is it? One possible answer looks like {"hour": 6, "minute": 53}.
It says {"hour": 12, "minute": 39}
